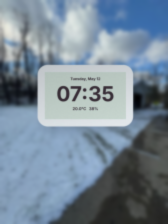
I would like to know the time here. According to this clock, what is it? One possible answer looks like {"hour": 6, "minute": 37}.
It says {"hour": 7, "minute": 35}
